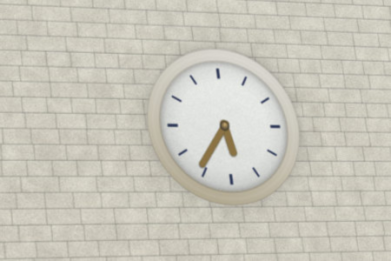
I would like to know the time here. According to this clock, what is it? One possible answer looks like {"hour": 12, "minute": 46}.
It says {"hour": 5, "minute": 36}
